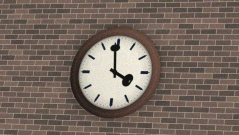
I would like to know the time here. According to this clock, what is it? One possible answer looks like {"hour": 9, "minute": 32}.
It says {"hour": 3, "minute": 59}
